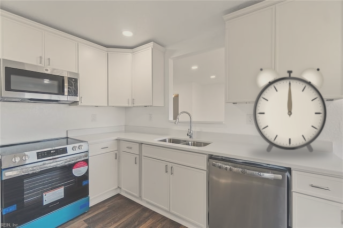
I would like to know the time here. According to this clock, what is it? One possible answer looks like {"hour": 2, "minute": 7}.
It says {"hour": 12, "minute": 0}
